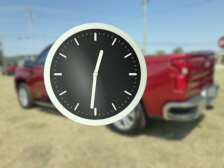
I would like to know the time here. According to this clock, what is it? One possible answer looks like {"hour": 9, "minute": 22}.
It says {"hour": 12, "minute": 31}
